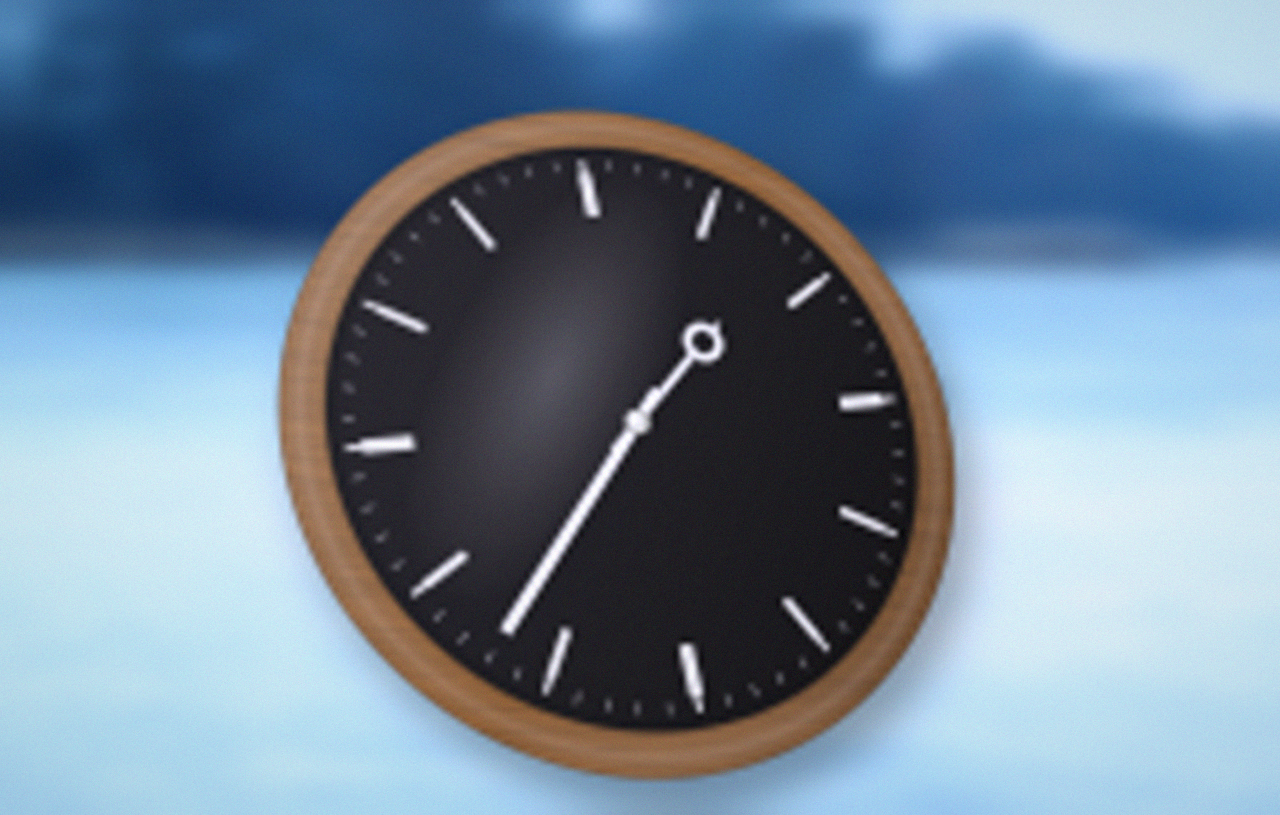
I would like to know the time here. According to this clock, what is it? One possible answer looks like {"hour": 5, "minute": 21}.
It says {"hour": 1, "minute": 37}
